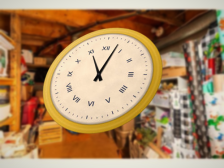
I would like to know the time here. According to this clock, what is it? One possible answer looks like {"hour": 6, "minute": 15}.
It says {"hour": 11, "minute": 3}
